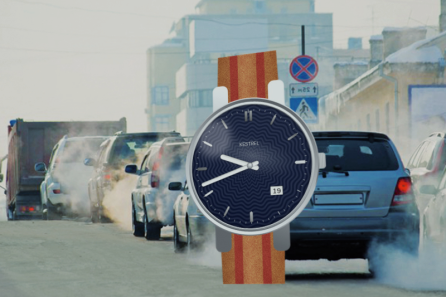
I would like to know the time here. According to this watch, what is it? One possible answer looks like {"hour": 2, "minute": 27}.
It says {"hour": 9, "minute": 42}
